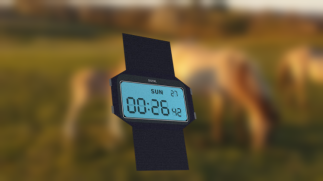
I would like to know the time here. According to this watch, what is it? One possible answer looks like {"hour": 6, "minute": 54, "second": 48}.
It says {"hour": 0, "minute": 26, "second": 42}
